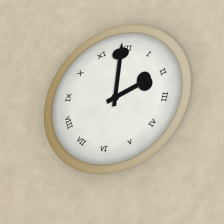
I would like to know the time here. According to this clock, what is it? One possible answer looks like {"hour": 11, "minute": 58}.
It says {"hour": 1, "minute": 59}
